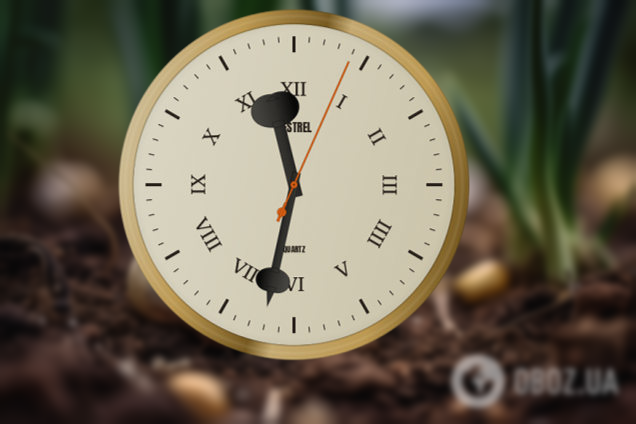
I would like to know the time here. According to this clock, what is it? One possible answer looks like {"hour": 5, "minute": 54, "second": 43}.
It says {"hour": 11, "minute": 32, "second": 4}
